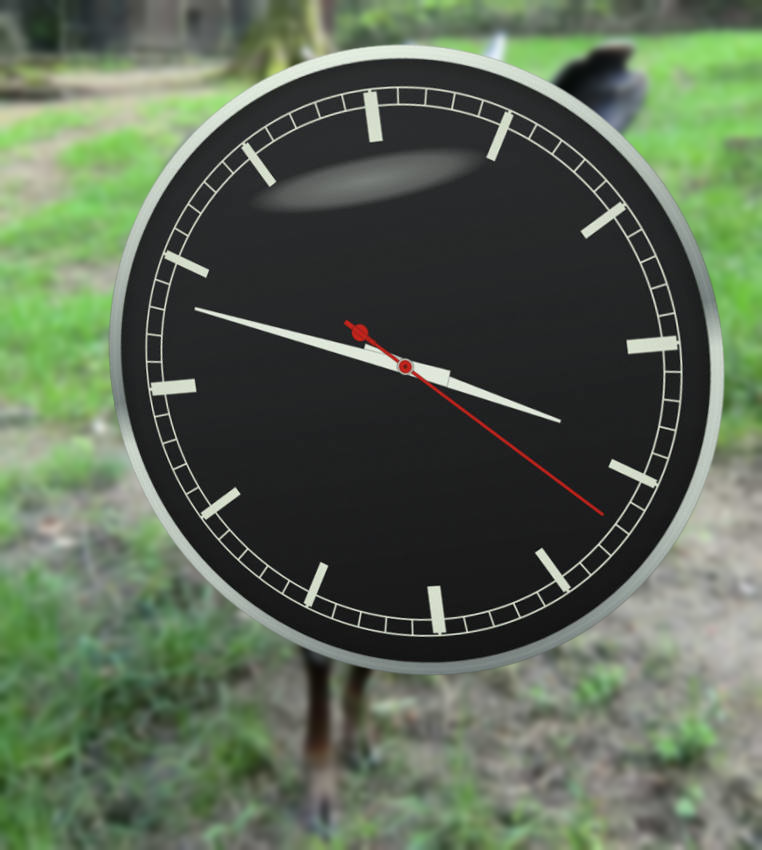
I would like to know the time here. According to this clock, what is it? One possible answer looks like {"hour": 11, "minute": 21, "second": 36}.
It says {"hour": 3, "minute": 48, "second": 22}
